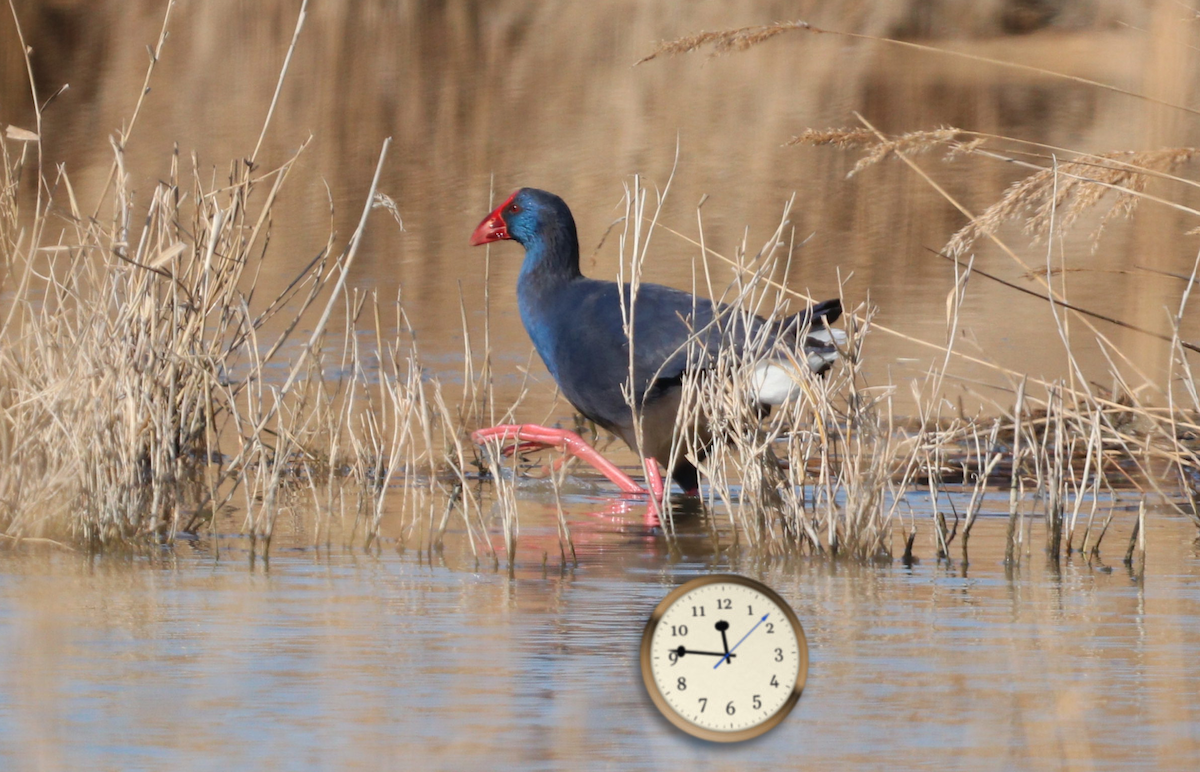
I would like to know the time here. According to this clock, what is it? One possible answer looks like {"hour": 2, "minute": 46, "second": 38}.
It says {"hour": 11, "minute": 46, "second": 8}
